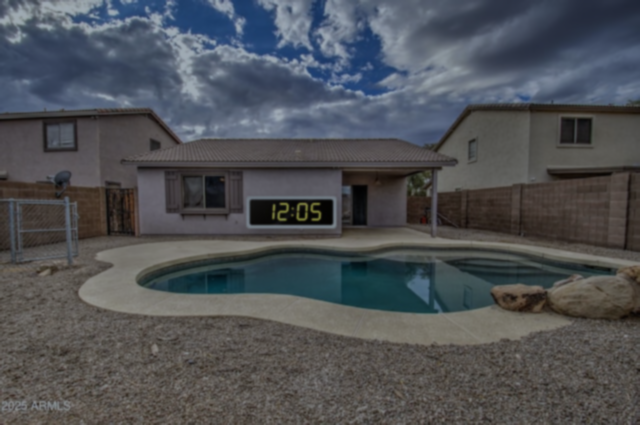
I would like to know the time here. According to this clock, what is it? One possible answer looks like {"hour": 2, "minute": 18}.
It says {"hour": 12, "minute": 5}
